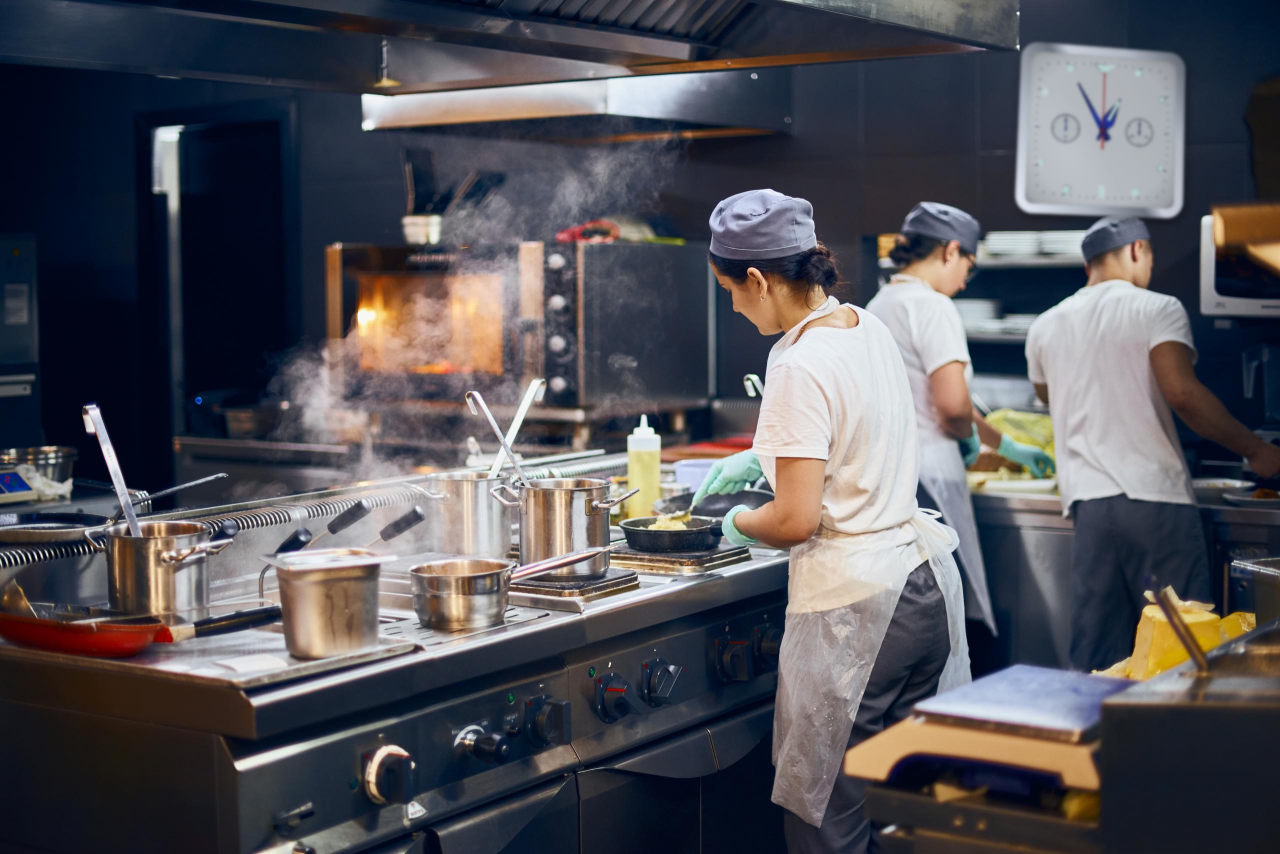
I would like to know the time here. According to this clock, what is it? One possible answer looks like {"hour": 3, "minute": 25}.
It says {"hour": 12, "minute": 55}
